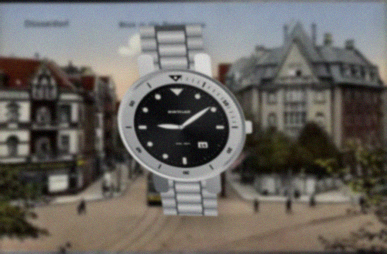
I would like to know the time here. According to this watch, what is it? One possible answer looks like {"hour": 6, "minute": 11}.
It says {"hour": 9, "minute": 9}
